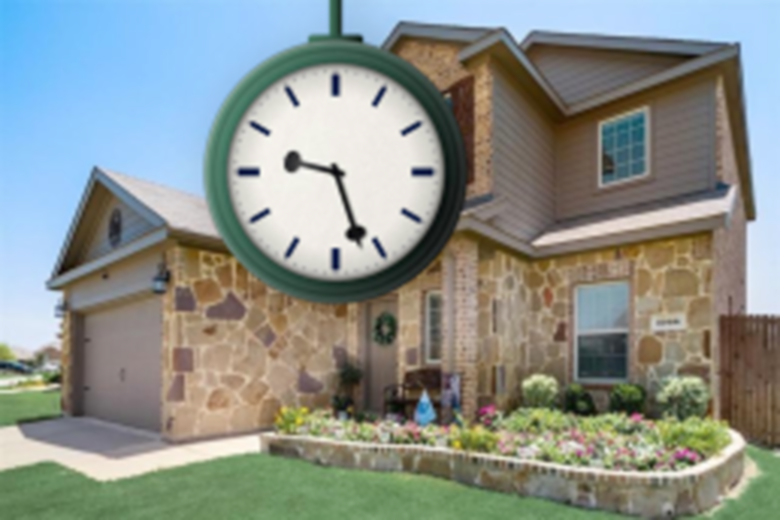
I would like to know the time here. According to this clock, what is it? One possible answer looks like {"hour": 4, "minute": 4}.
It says {"hour": 9, "minute": 27}
